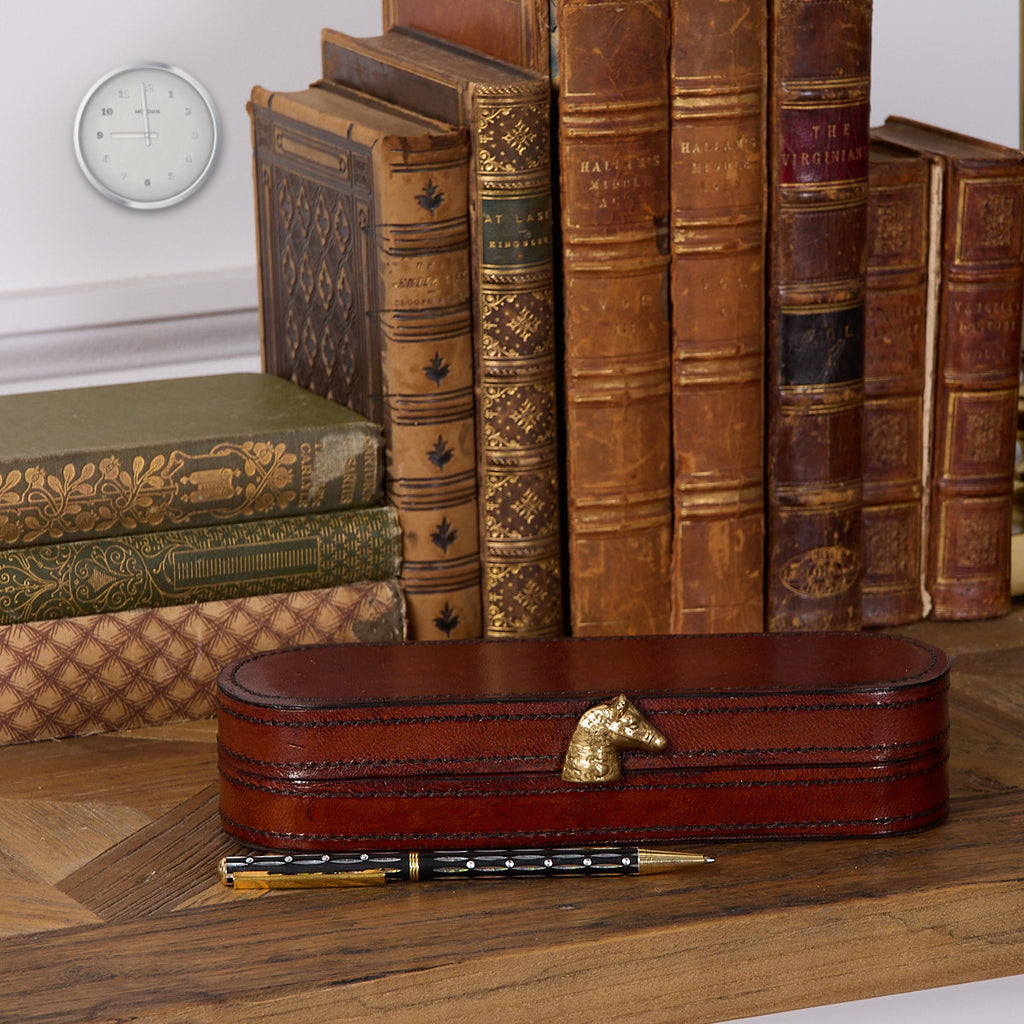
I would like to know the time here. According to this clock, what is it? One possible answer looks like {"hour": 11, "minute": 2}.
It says {"hour": 8, "minute": 59}
